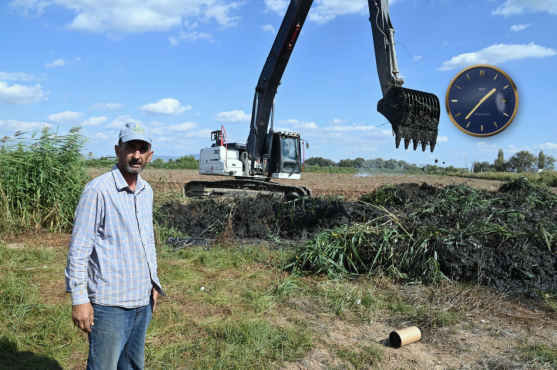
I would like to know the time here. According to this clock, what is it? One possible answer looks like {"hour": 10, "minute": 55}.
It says {"hour": 1, "minute": 37}
